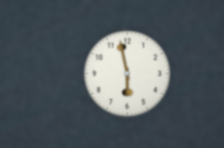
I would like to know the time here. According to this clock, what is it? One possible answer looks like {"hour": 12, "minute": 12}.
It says {"hour": 5, "minute": 58}
